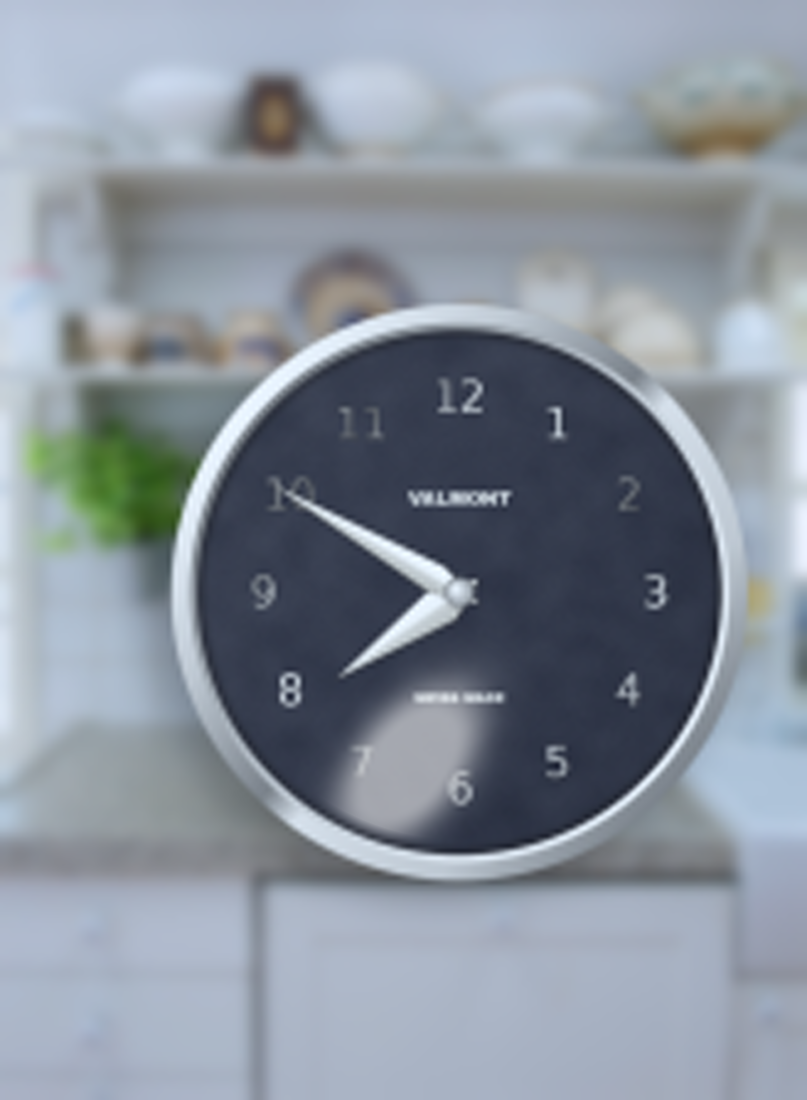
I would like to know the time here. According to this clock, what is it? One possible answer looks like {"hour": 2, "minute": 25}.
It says {"hour": 7, "minute": 50}
